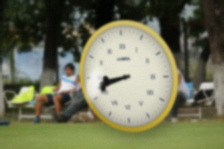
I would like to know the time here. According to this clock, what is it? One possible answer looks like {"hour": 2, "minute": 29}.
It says {"hour": 8, "minute": 42}
